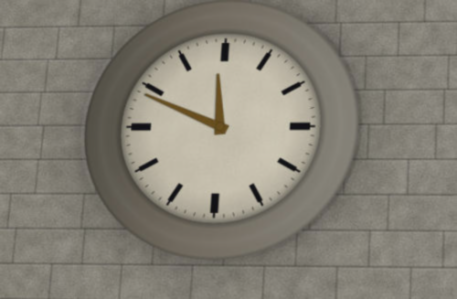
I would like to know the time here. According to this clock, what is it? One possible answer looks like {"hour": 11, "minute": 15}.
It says {"hour": 11, "minute": 49}
